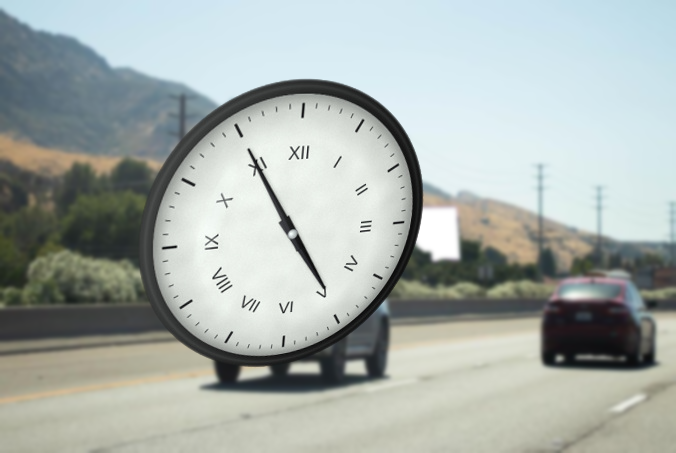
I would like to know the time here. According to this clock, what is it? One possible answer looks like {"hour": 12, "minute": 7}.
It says {"hour": 4, "minute": 55}
